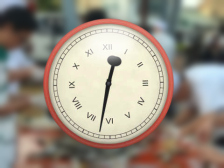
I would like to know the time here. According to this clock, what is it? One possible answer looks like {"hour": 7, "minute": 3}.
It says {"hour": 12, "minute": 32}
